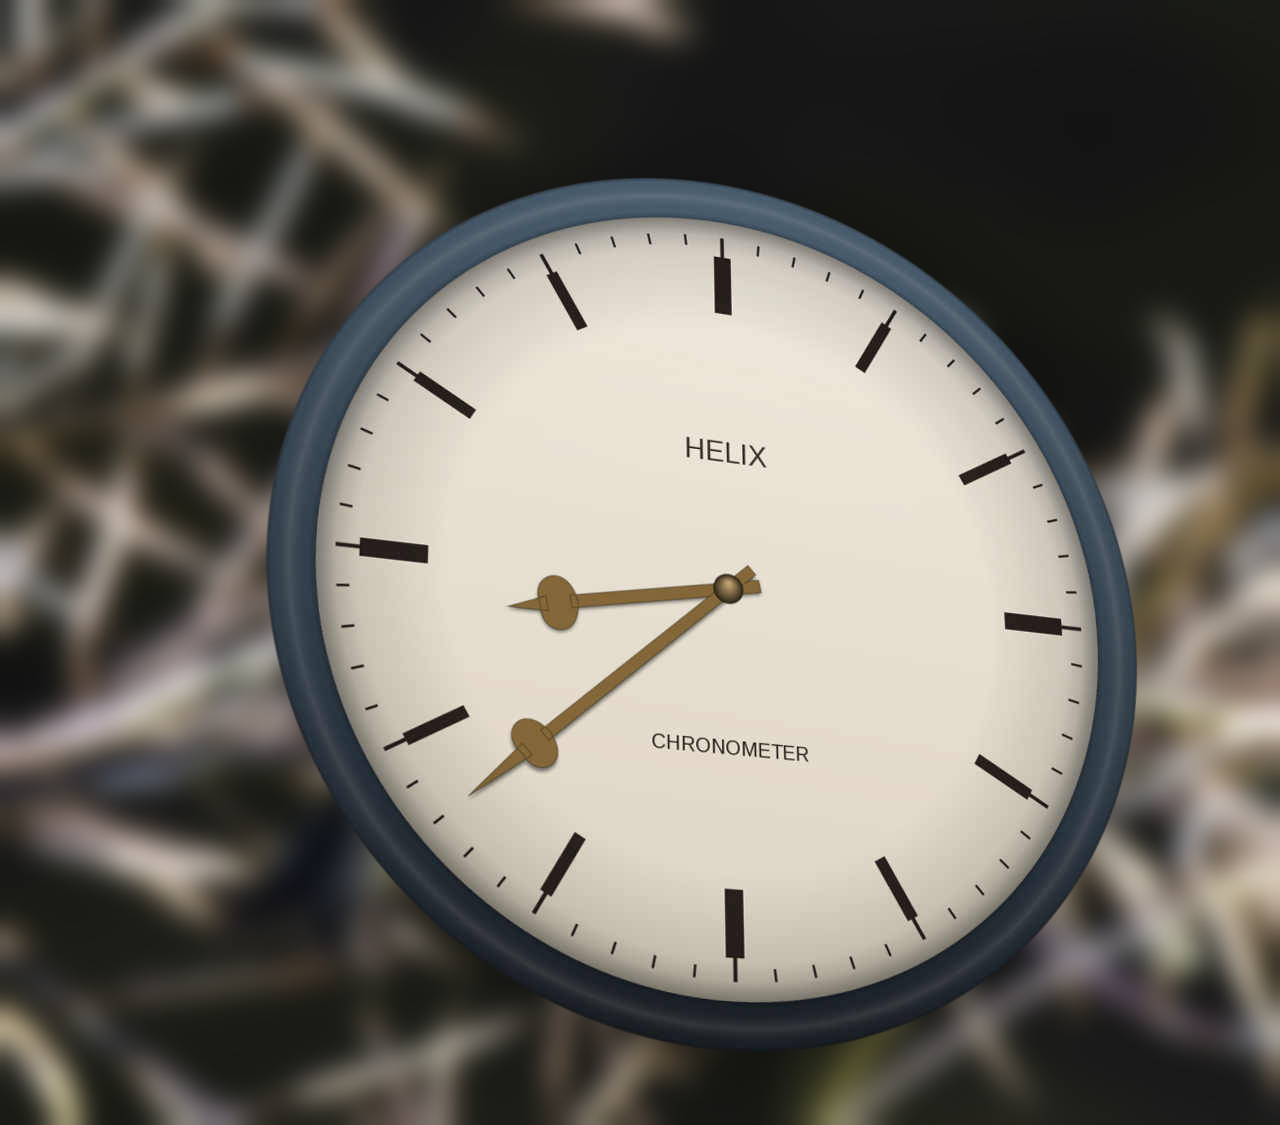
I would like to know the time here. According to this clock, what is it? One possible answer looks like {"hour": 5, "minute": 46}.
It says {"hour": 8, "minute": 38}
